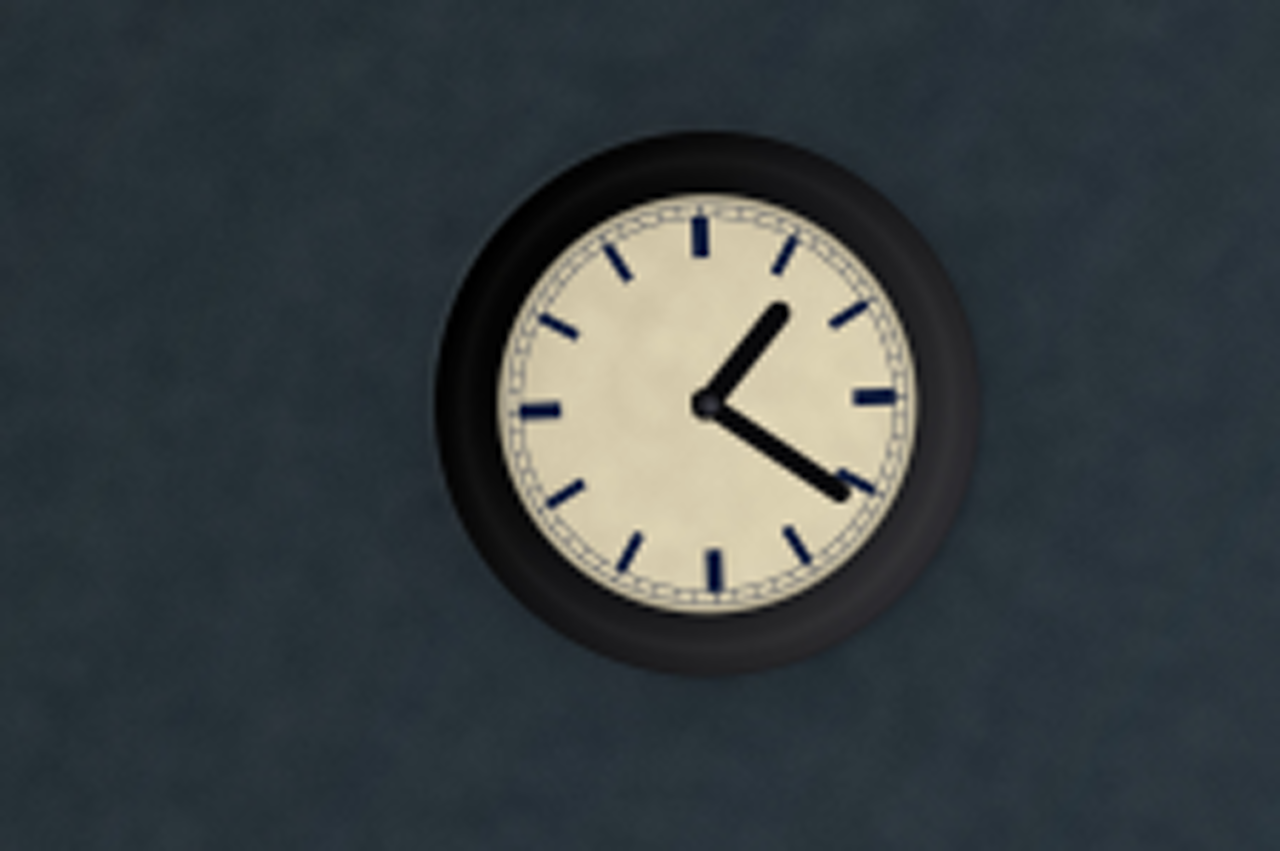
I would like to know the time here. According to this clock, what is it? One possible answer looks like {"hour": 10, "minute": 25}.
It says {"hour": 1, "minute": 21}
